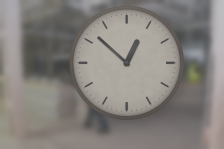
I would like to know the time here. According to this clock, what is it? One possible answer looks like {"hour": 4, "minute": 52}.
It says {"hour": 12, "minute": 52}
